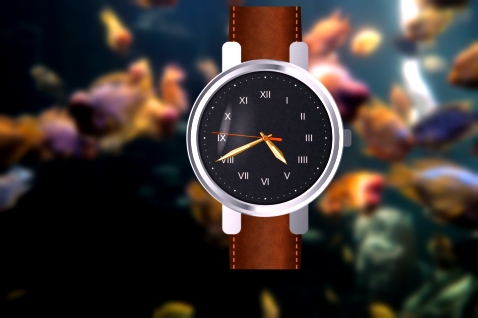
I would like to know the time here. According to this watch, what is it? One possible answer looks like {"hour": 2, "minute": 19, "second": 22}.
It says {"hour": 4, "minute": 40, "second": 46}
